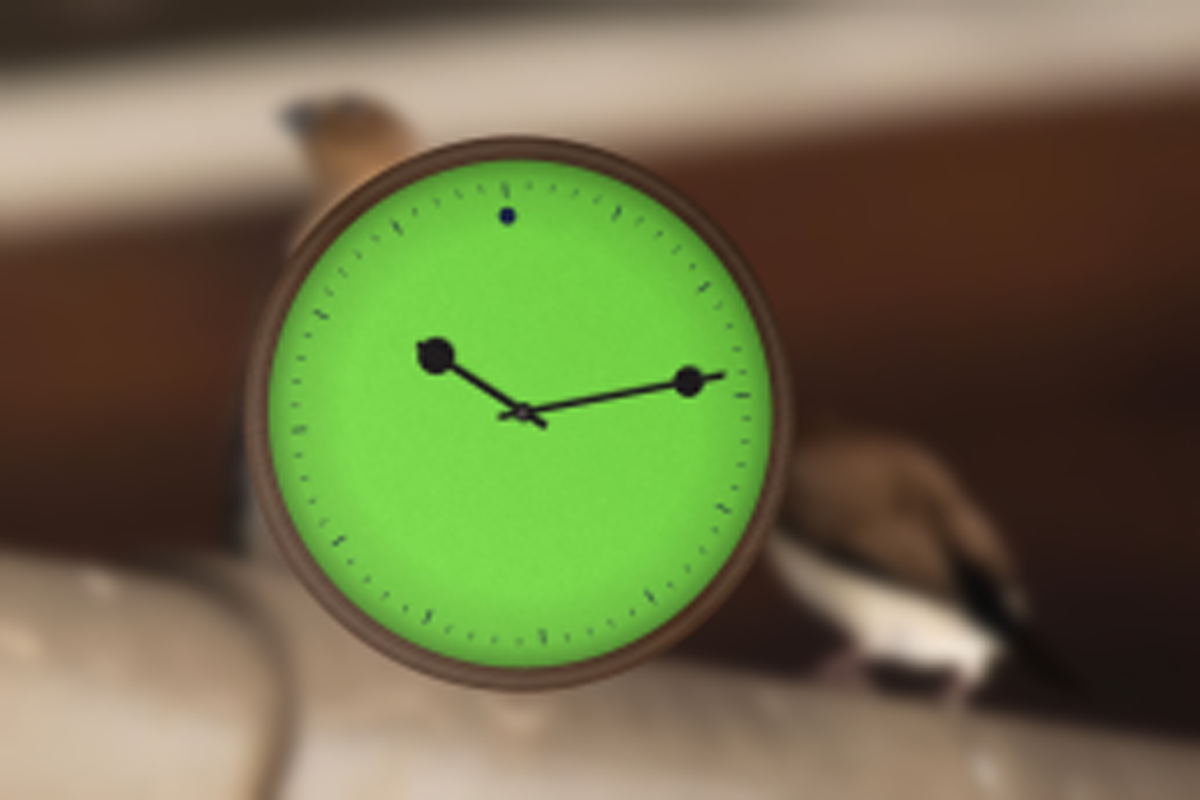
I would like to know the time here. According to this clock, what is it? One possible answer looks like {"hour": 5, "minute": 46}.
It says {"hour": 10, "minute": 14}
